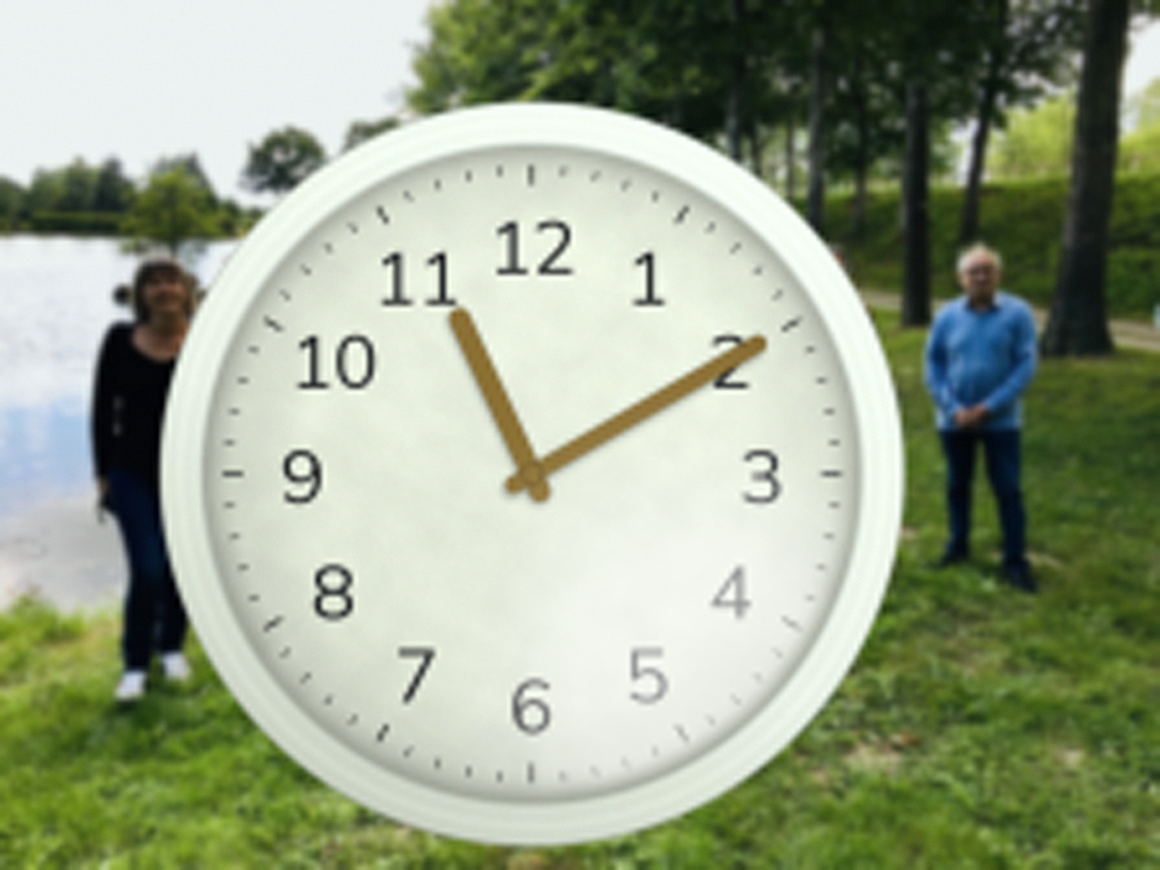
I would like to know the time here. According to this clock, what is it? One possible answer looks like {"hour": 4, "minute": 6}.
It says {"hour": 11, "minute": 10}
